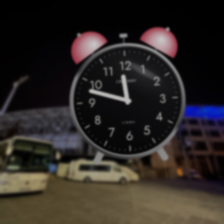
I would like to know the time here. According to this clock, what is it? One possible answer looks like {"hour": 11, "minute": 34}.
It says {"hour": 11, "minute": 48}
